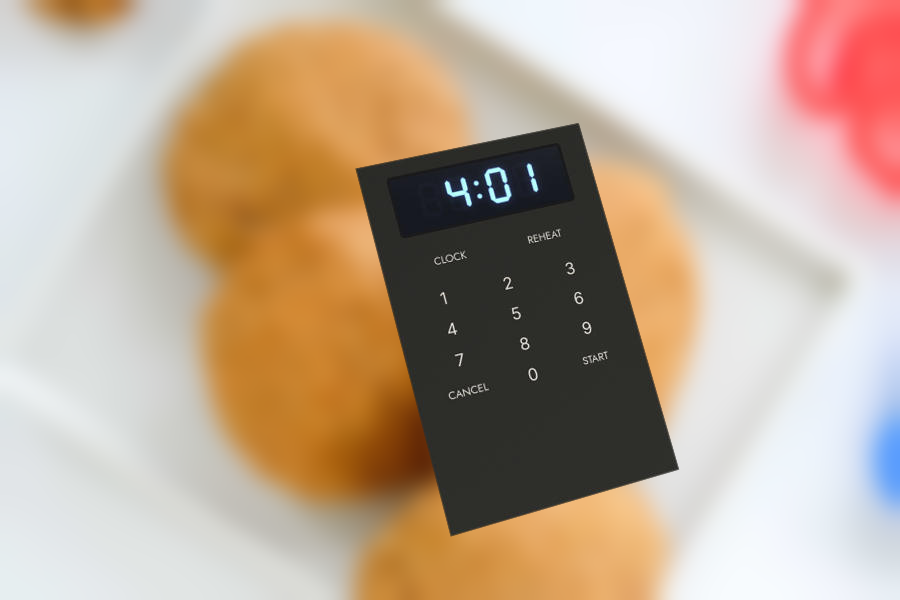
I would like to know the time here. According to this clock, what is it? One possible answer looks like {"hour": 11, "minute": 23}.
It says {"hour": 4, "minute": 1}
